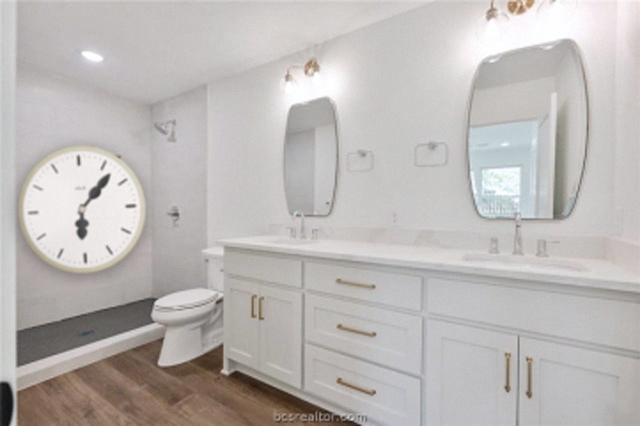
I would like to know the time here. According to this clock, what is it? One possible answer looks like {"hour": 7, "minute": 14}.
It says {"hour": 6, "minute": 7}
